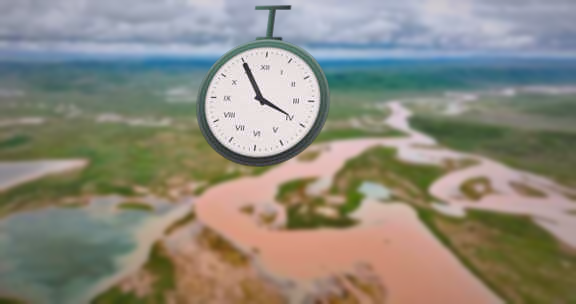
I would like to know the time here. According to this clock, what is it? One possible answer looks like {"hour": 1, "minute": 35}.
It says {"hour": 3, "minute": 55}
